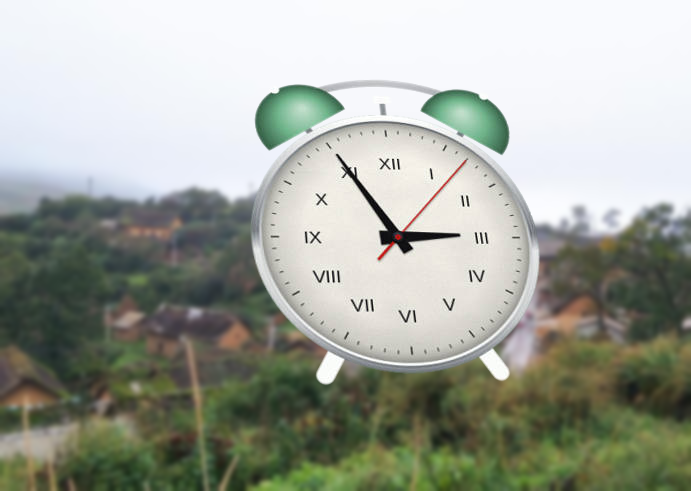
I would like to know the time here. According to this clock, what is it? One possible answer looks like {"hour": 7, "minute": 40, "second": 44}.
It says {"hour": 2, "minute": 55, "second": 7}
